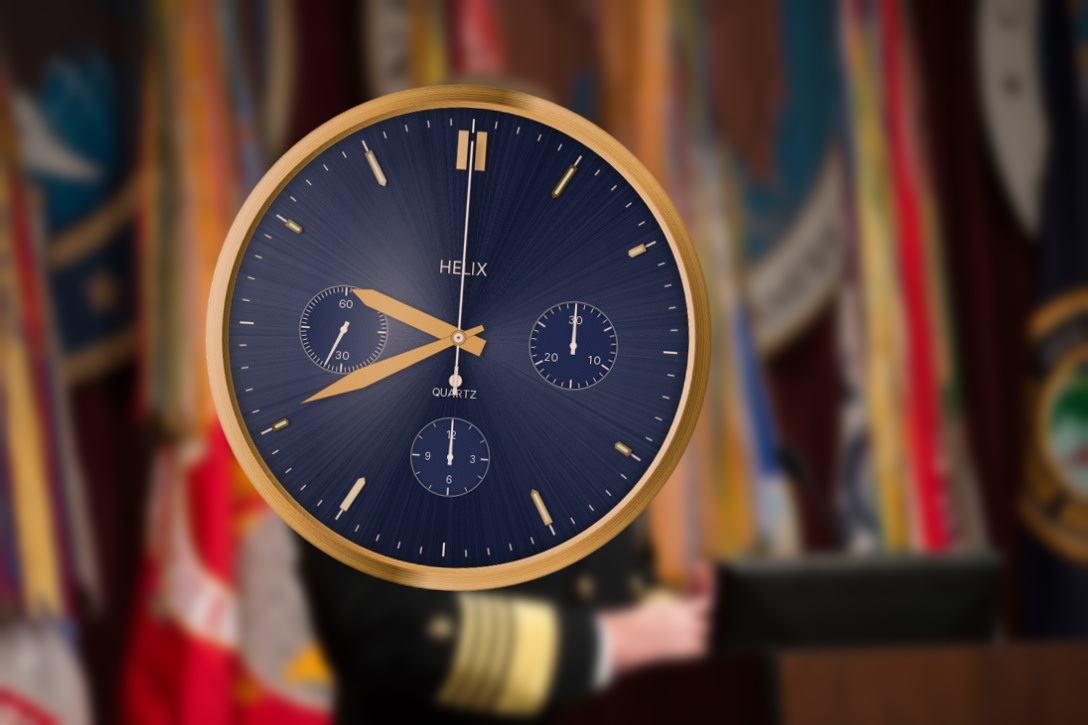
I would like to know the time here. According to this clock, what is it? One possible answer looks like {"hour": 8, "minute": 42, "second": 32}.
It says {"hour": 9, "minute": 40, "second": 34}
